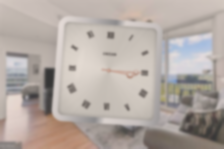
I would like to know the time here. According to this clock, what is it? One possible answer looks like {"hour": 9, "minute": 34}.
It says {"hour": 3, "minute": 15}
